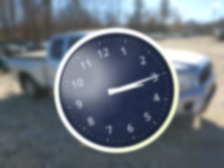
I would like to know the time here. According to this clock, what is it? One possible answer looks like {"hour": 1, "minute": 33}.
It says {"hour": 3, "minute": 15}
